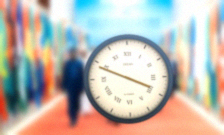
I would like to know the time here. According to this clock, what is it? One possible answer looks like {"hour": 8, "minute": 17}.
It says {"hour": 3, "minute": 49}
